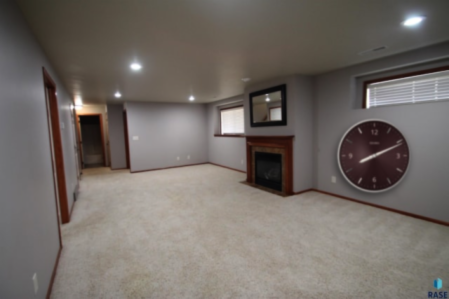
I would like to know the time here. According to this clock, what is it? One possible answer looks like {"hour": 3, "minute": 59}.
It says {"hour": 8, "minute": 11}
